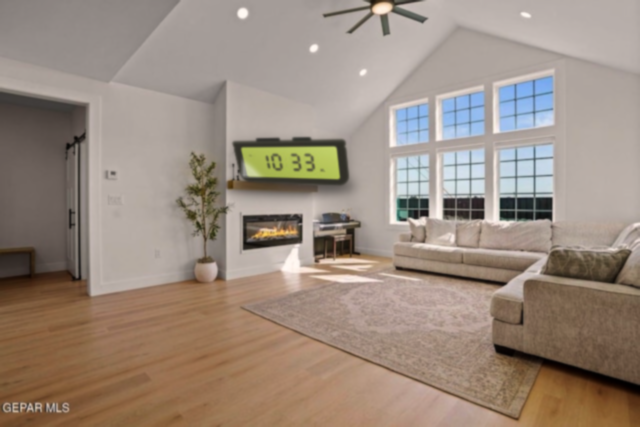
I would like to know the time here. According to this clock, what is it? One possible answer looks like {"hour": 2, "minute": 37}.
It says {"hour": 10, "minute": 33}
